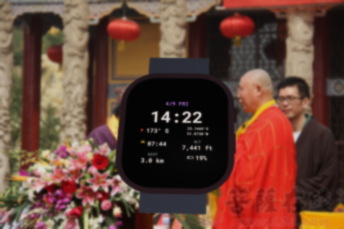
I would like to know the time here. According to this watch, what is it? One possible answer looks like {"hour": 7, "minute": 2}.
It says {"hour": 14, "minute": 22}
